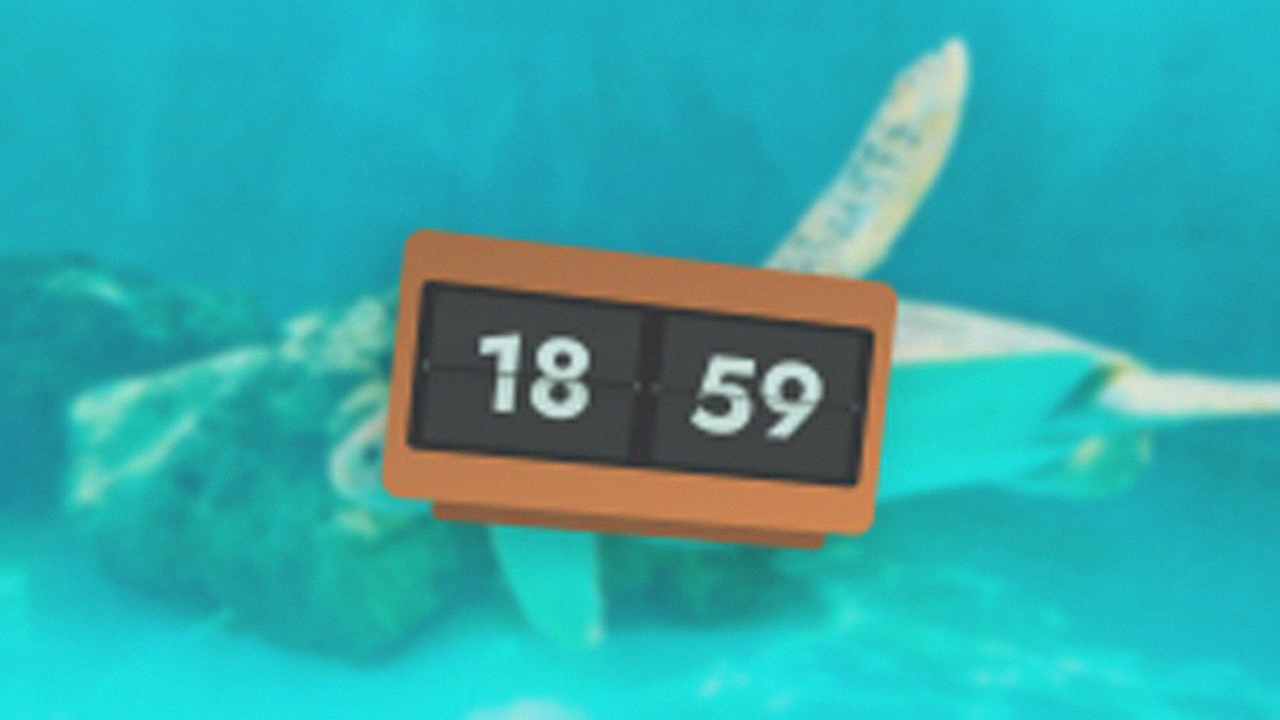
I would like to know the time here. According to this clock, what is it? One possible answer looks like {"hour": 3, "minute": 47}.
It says {"hour": 18, "minute": 59}
